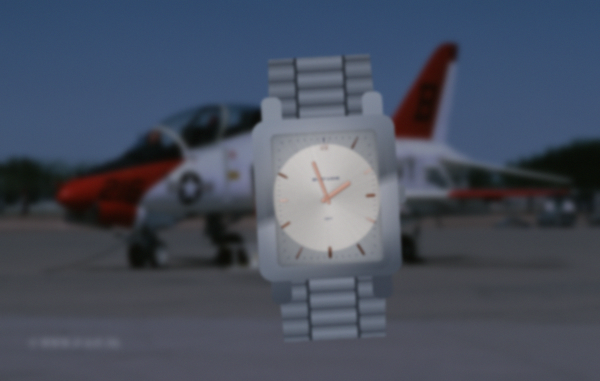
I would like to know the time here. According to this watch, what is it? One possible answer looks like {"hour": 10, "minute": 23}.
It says {"hour": 1, "minute": 57}
